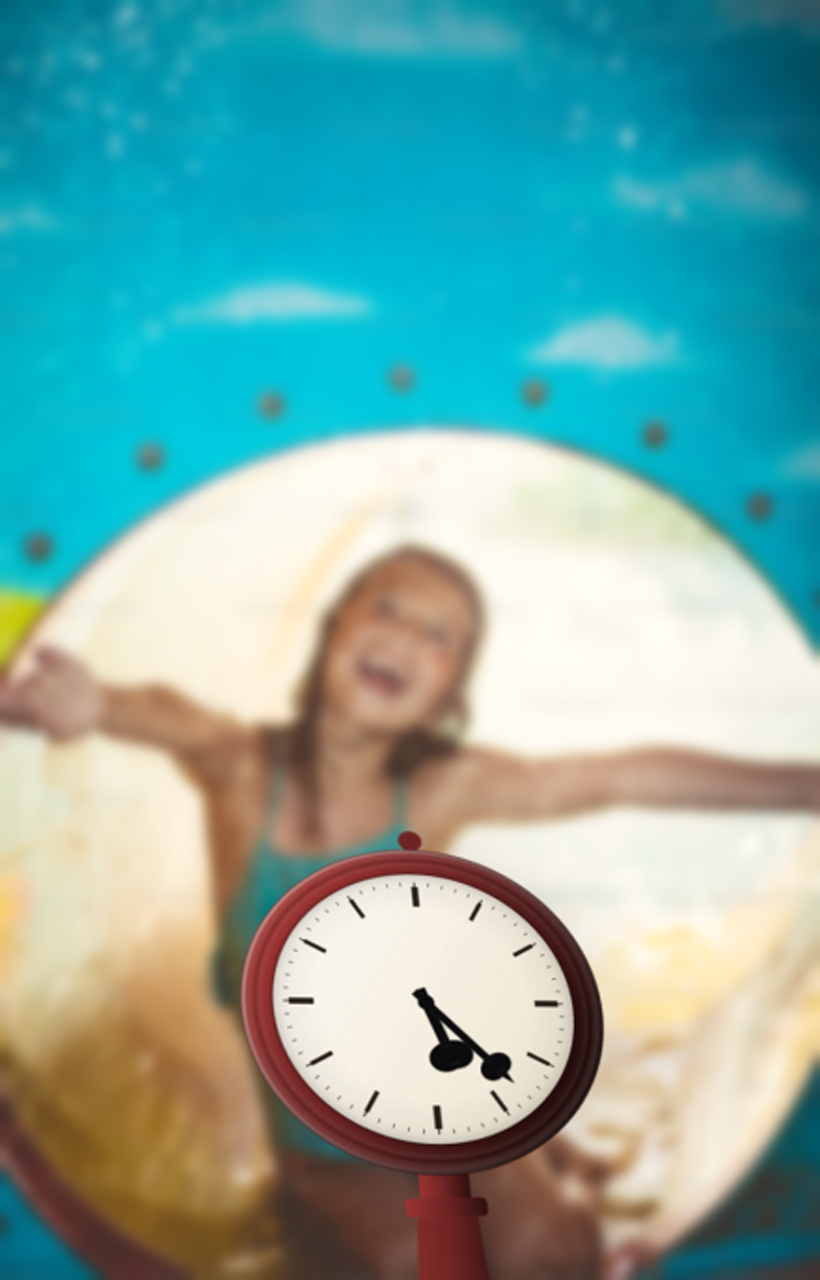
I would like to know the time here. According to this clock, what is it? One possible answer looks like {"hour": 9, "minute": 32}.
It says {"hour": 5, "minute": 23}
